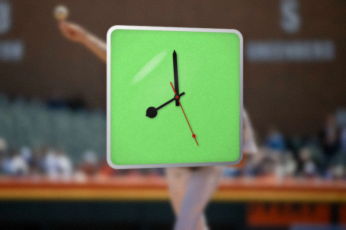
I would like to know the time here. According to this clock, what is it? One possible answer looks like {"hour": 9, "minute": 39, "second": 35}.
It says {"hour": 7, "minute": 59, "second": 26}
